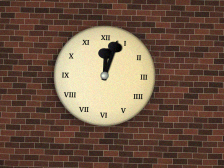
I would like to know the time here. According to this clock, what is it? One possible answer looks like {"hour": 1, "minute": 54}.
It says {"hour": 12, "minute": 3}
